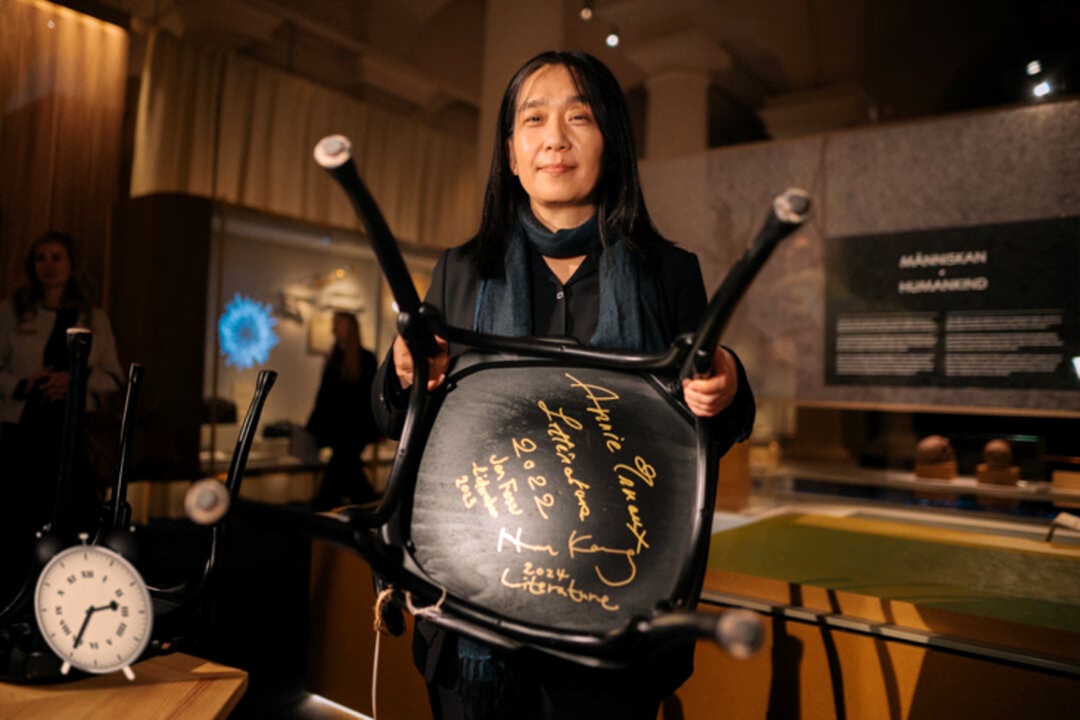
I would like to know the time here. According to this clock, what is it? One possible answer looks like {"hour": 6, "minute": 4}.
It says {"hour": 2, "minute": 35}
